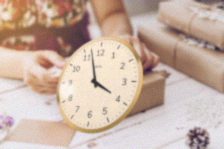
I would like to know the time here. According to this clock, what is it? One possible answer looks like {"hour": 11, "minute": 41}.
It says {"hour": 3, "minute": 57}
